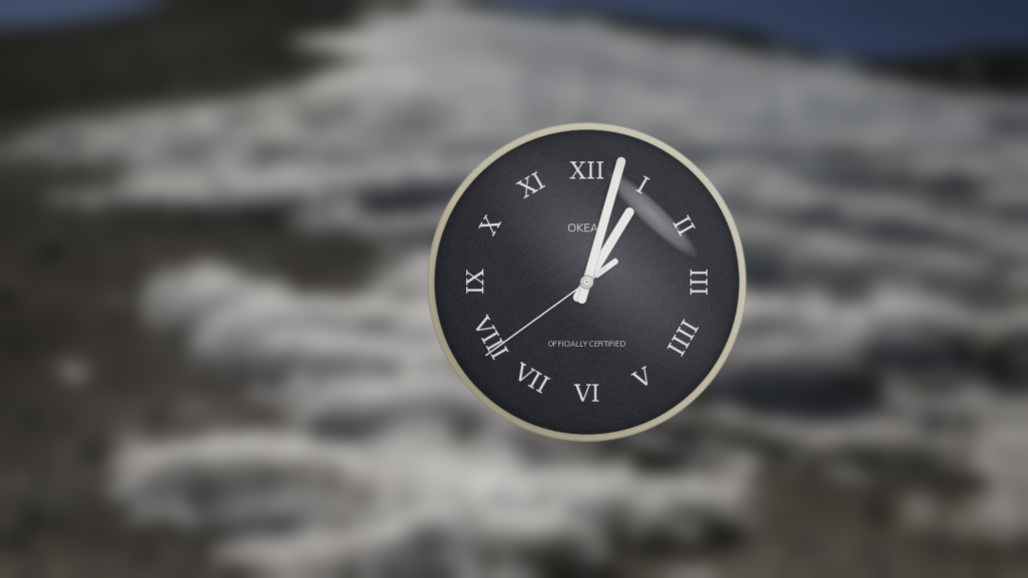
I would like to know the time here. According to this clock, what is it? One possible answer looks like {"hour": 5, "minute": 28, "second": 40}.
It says {"hour": 1, "minute": 2, "second": 39}
